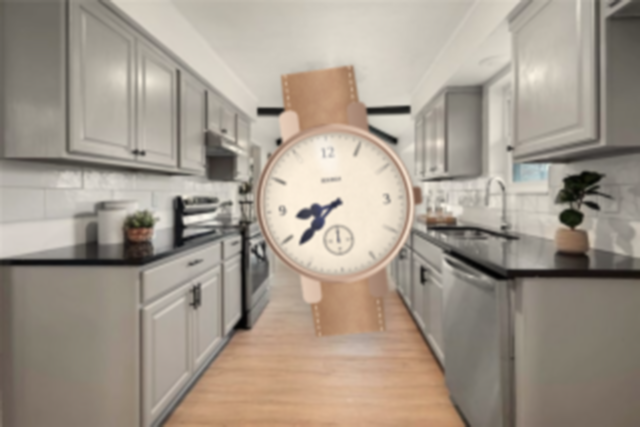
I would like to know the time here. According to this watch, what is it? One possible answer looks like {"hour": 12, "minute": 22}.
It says {"hour": 8, "minute": 38}
